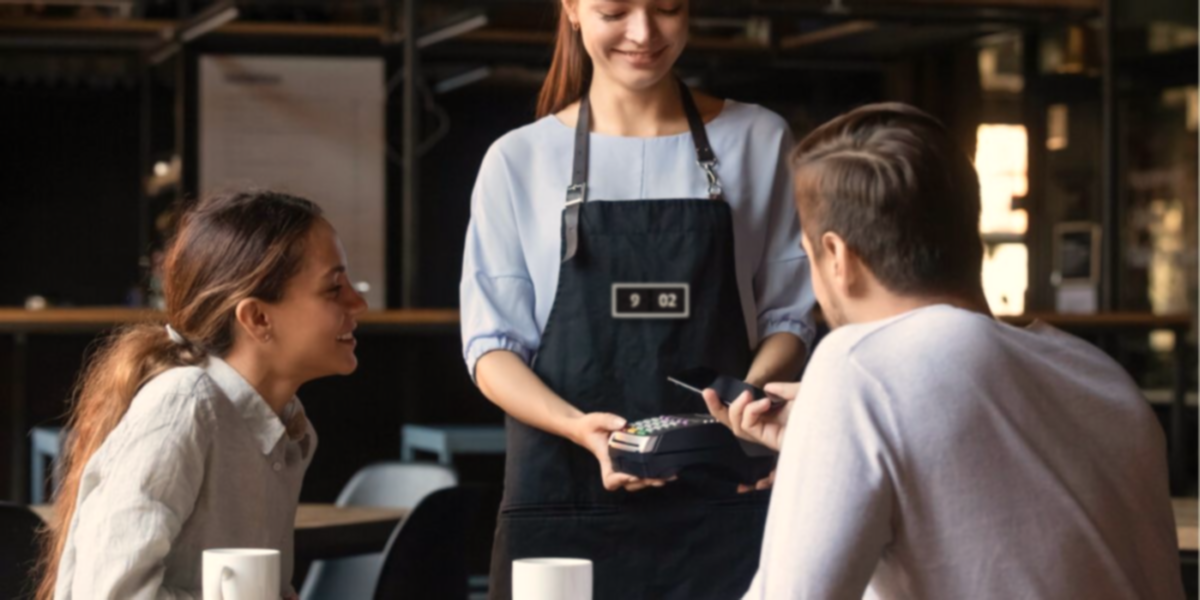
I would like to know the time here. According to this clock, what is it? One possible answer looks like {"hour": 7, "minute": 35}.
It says {"hour": 9, "minute": 2}
